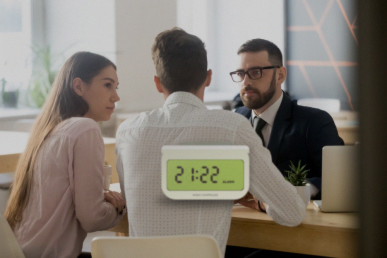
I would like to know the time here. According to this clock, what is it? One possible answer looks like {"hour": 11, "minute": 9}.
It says {"hour": 21, "minute": 22}
